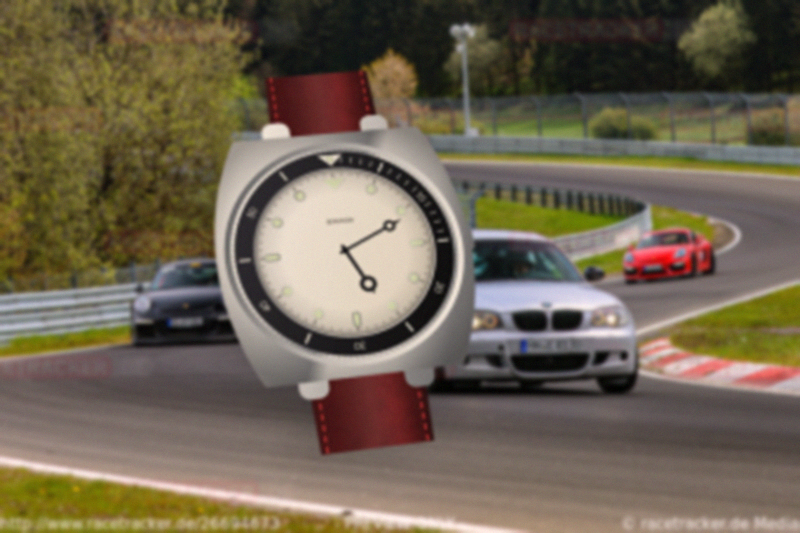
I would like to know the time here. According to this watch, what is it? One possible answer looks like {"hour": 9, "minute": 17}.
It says {"hour": 5, "minute": 11}
